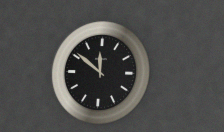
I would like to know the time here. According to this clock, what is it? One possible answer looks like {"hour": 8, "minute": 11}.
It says {"hour": 11, "minute": 51}
